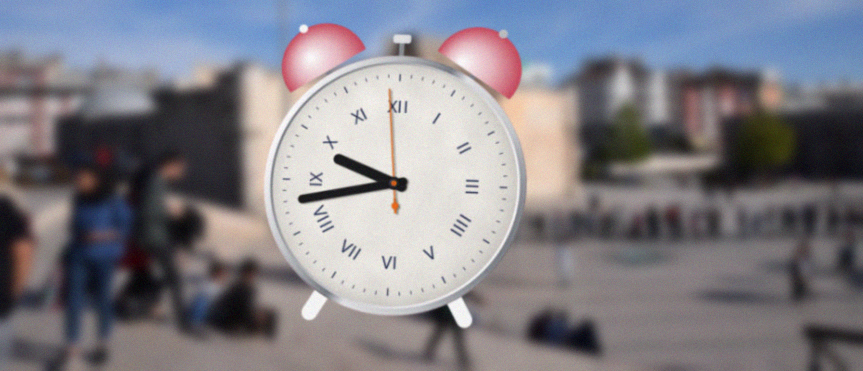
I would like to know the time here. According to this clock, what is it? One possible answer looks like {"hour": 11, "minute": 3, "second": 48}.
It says {"hour": 9, "minute": 42, "second": 59}
